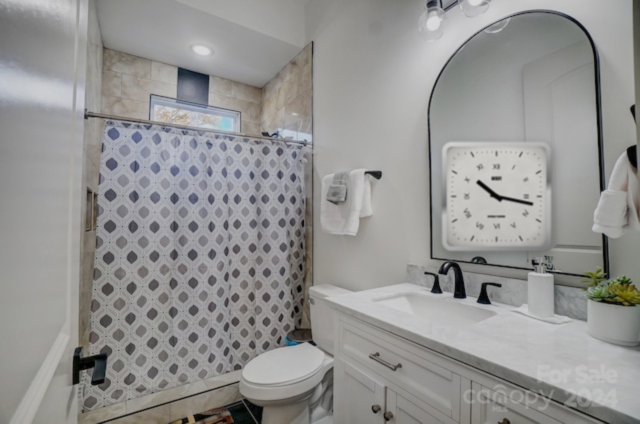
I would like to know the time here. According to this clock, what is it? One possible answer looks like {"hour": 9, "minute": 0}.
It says {"hour": 10, "minute": 17}
